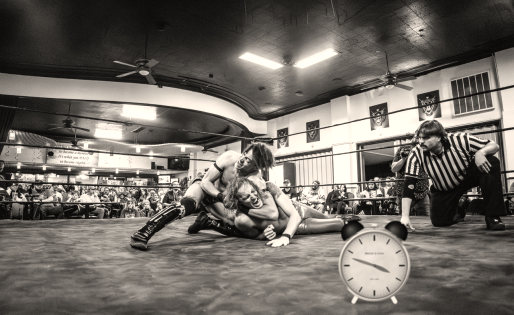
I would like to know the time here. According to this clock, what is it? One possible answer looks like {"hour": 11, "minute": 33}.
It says {"hour": 3, "minute": 48}
